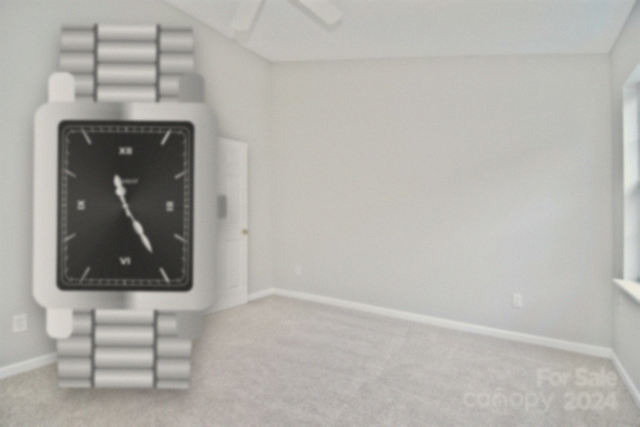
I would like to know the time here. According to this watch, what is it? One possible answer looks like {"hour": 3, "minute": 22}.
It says {"hour": 11, "minute": 25}
